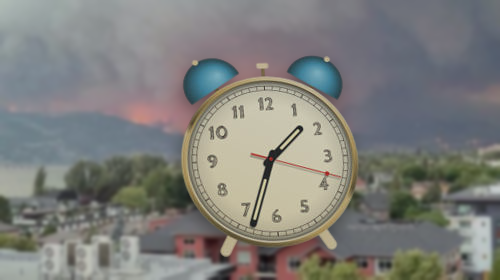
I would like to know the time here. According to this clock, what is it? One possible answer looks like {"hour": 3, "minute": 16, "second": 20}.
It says {"hour": 1, "minute": 33, "second": 18}
